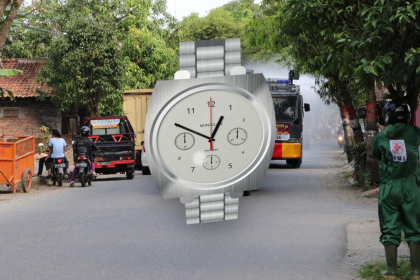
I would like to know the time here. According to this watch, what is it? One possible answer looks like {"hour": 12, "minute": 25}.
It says {"hour": 12, "minute": 50}
